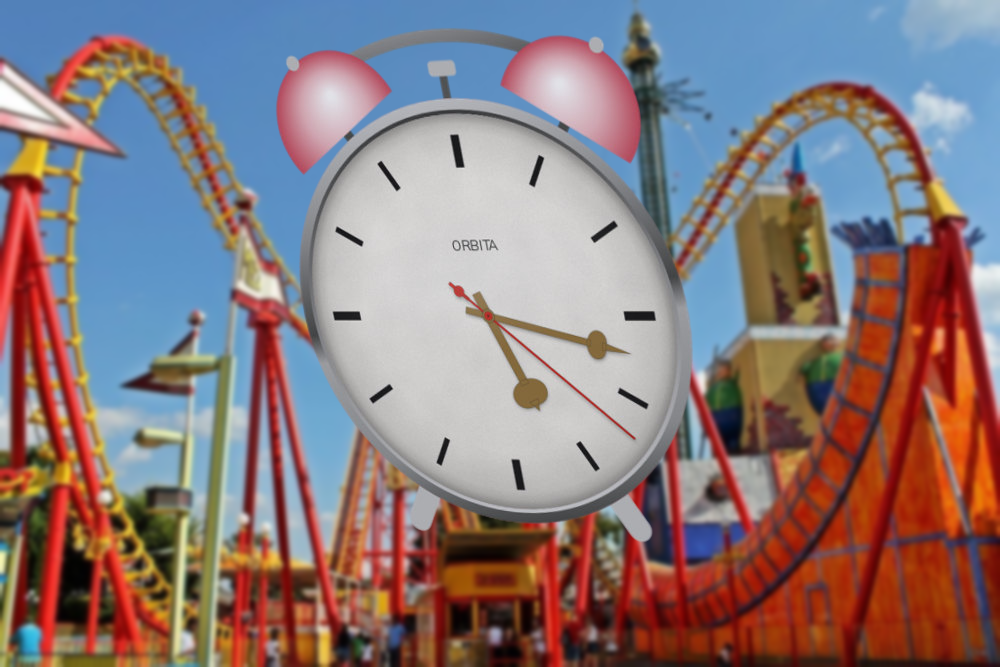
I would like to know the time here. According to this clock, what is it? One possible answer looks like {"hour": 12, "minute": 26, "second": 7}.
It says {"hour": 5, "minute": 17, "second": 22}
